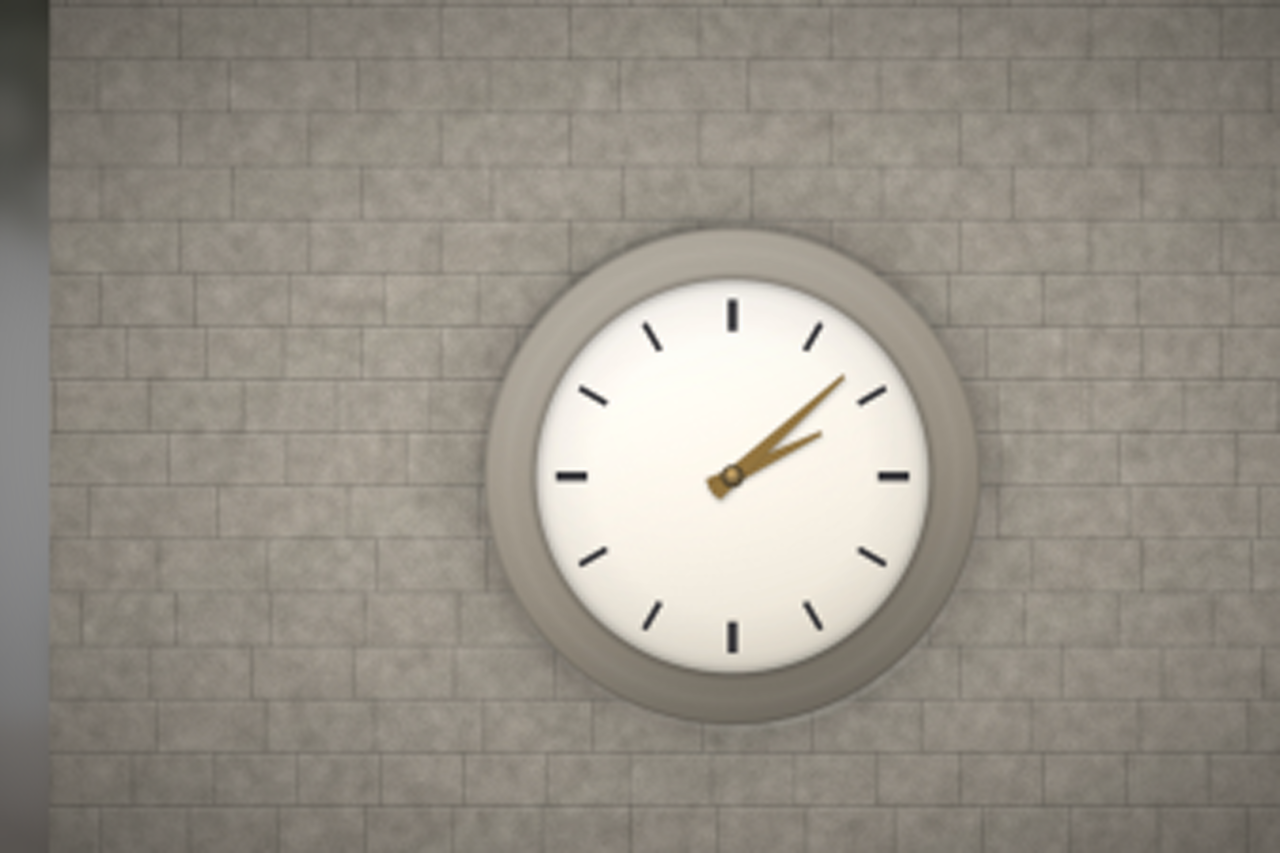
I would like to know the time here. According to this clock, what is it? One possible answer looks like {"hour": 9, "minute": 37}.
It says {"hour": 2, "minute": 8}
